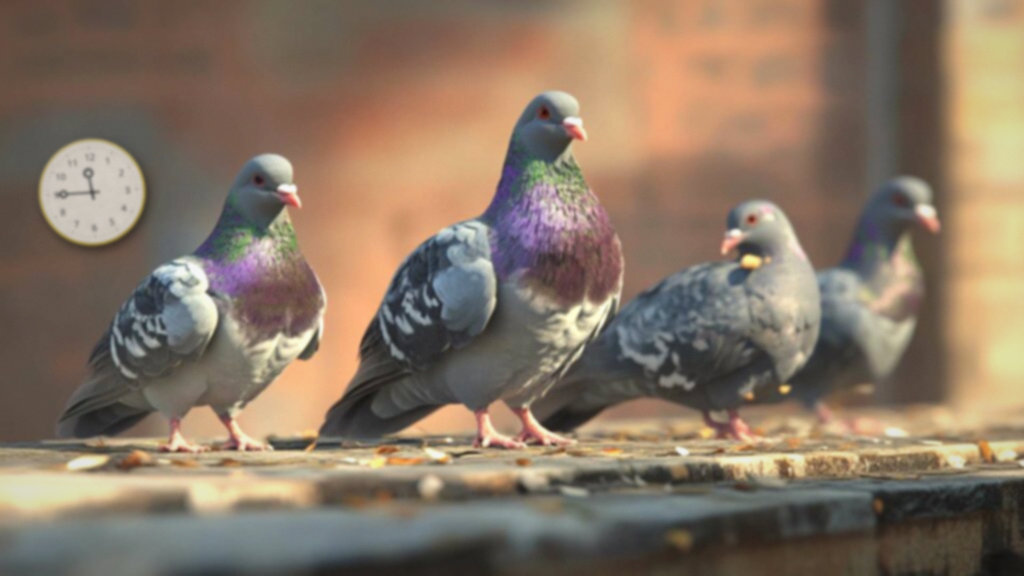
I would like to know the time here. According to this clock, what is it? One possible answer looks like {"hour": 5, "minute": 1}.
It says {"hour": 11, "minute": 45}
